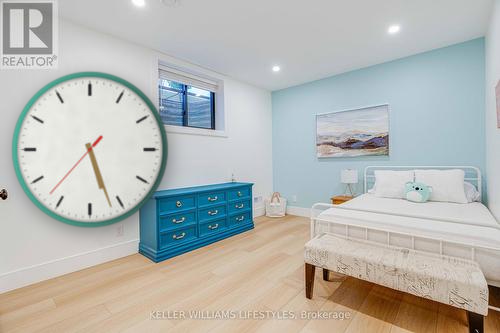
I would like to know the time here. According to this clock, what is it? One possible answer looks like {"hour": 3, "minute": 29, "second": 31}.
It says {"hour": 5, "minute": 26, "second": 37}
